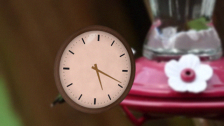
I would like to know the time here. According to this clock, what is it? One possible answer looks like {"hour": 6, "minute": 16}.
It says {"hour": 5, "minute": 19}
